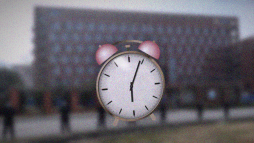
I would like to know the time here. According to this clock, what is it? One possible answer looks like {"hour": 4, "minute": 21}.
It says {"hour": 6, "minute": 4}
